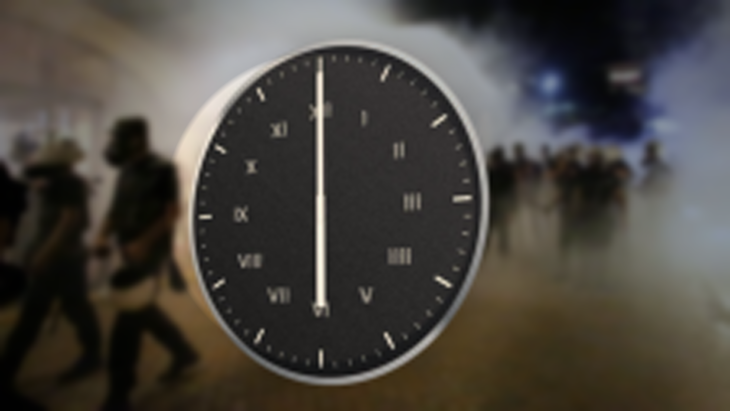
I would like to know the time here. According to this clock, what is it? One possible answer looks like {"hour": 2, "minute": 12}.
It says {"hour": 6, "minute": 0}
